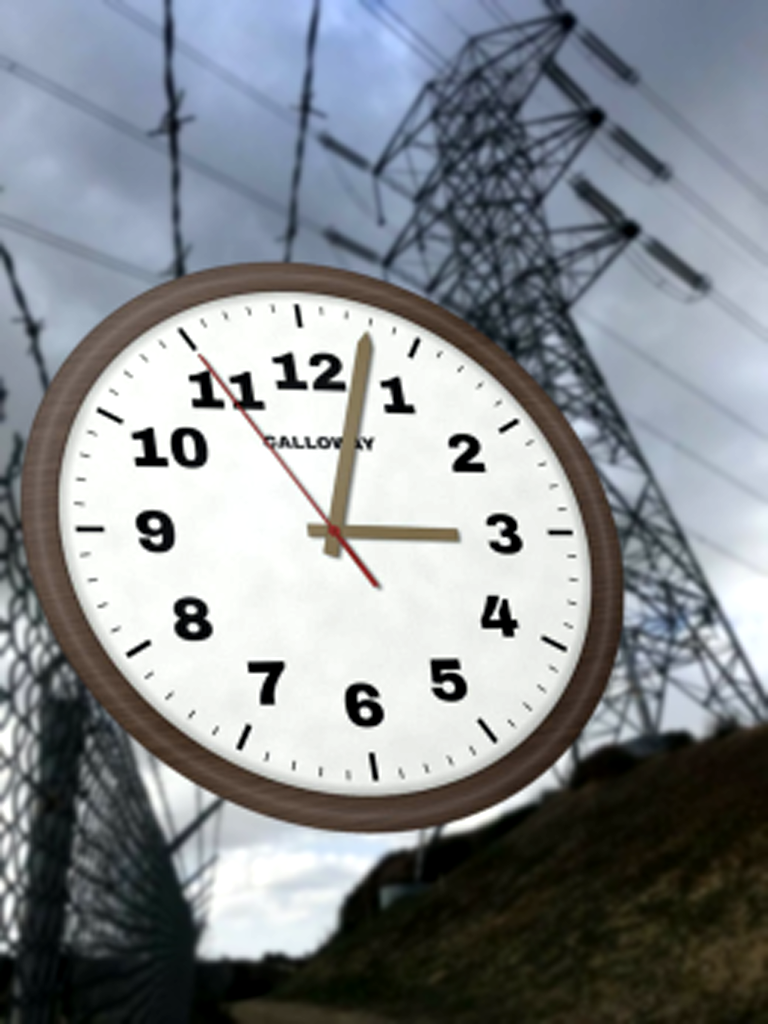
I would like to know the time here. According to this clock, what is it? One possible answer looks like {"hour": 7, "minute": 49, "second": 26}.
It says {"hour": 3, "minute": 2, "second": 55}
